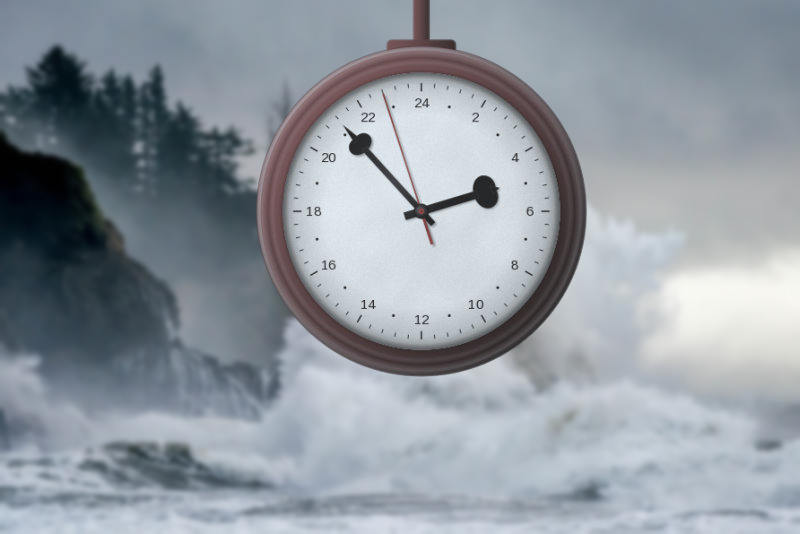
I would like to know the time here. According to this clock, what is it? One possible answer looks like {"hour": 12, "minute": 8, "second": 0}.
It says {"hour": 4, "minute": 52, "second": 57}
